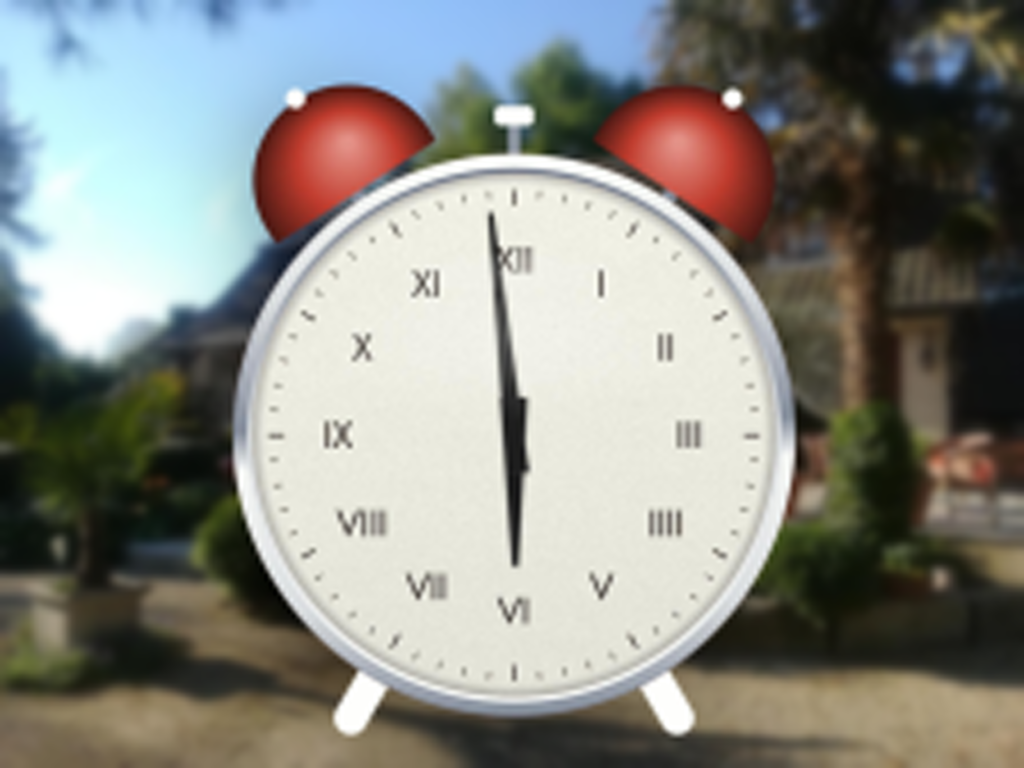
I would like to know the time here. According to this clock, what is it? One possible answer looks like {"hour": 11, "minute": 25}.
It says {"hour": 5, "minute": 59}
